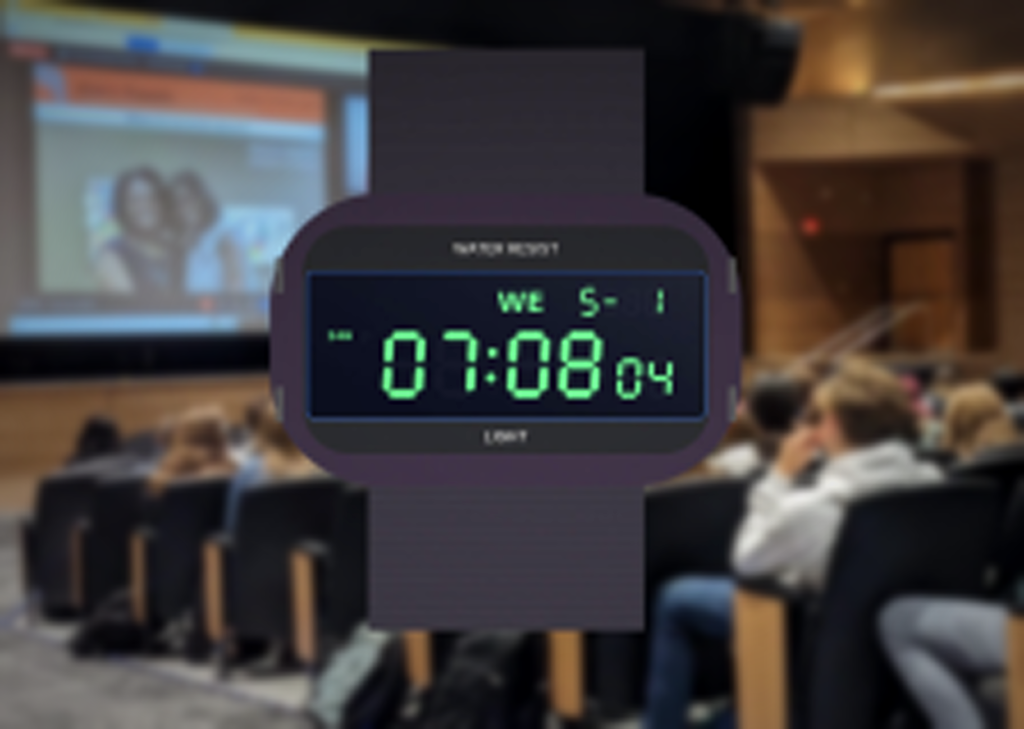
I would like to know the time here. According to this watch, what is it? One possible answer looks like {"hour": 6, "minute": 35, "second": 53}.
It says {"hour": 7, "minute": 8, "second": 4}
